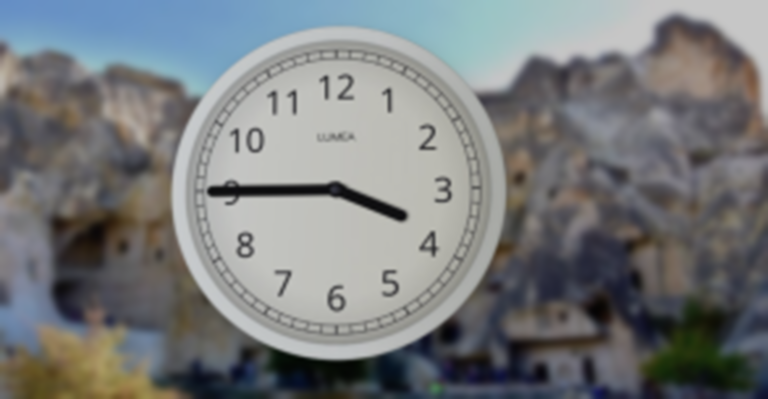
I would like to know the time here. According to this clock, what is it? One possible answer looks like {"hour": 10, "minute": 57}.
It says {"hour": 3, "minute": 45}
